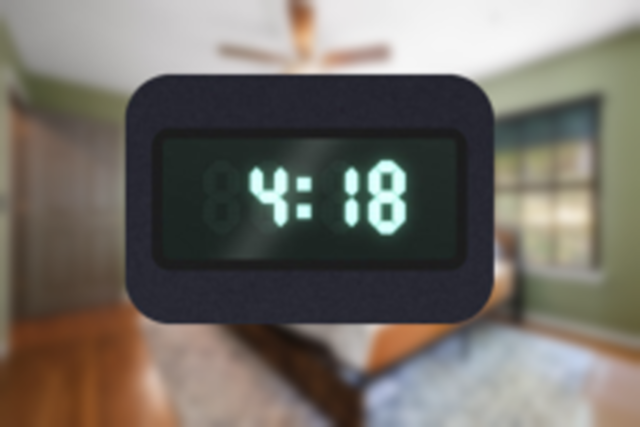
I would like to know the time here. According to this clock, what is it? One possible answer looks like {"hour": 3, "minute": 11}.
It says {"hour": 4, "minute": 18}
